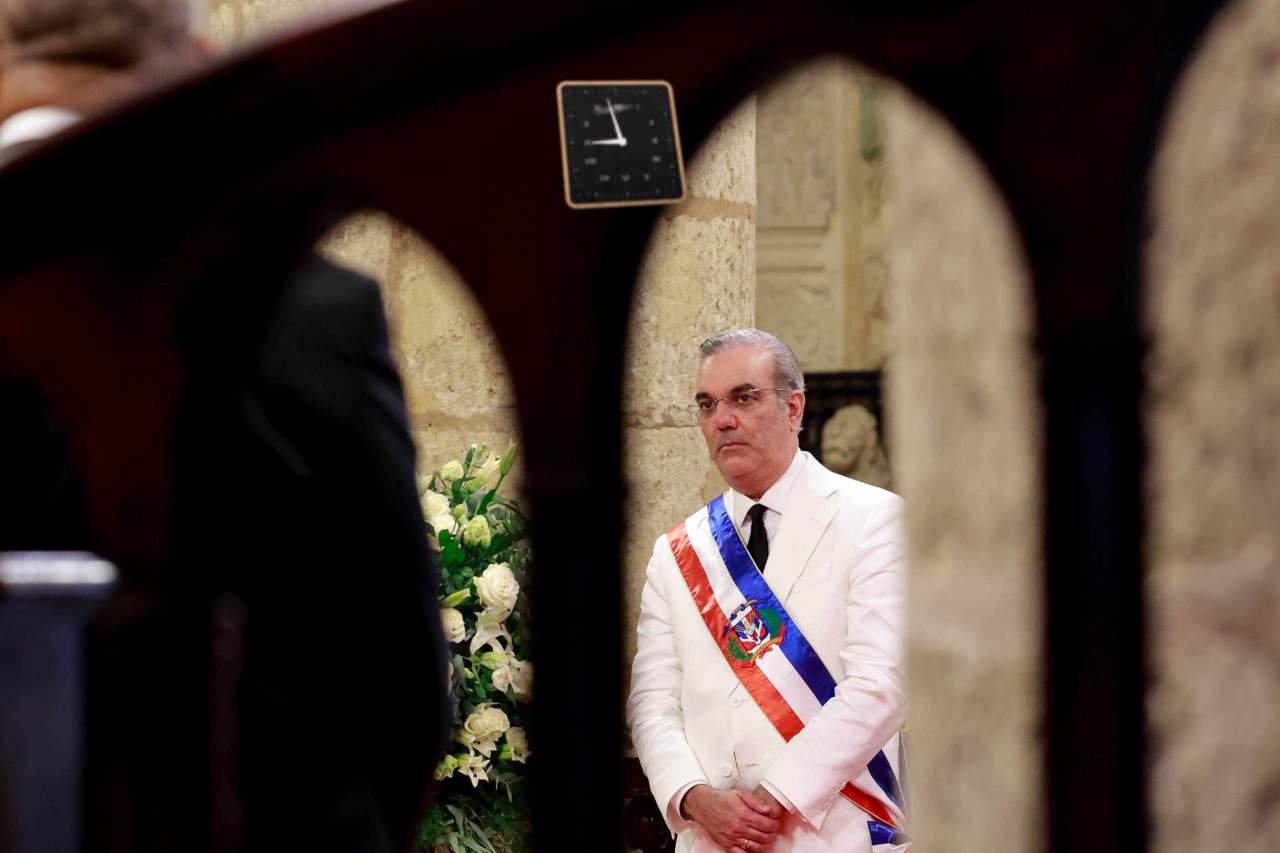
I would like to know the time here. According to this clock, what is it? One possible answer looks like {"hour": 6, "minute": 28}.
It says {"hour": 8, "minute": 58}
